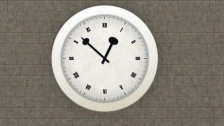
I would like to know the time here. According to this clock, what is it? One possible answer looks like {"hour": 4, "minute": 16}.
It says {"hour": 12, "minute": 52}
